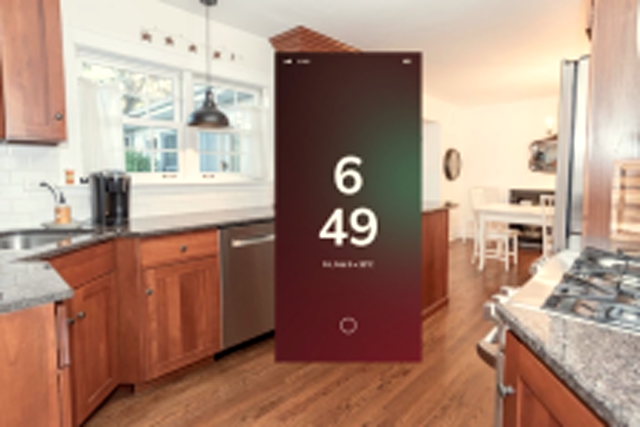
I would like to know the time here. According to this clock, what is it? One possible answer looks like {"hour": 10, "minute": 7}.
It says {"hour": 6, "minute": 49}
